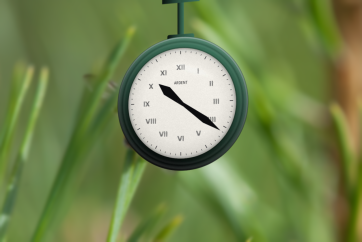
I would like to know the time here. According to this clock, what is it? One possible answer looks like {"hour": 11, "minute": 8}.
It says {"hour": 10, "minute": 21}
